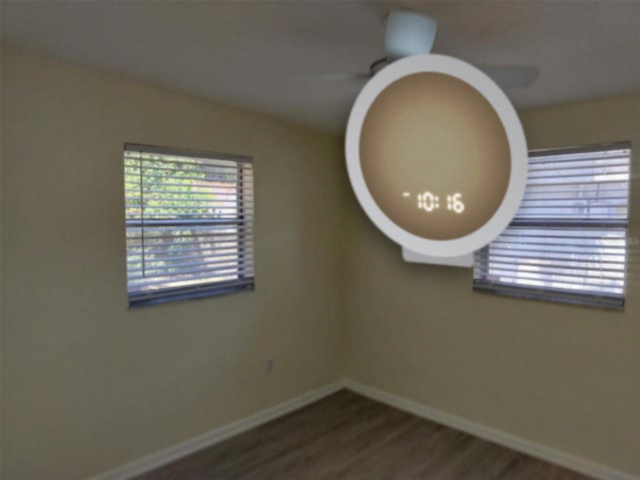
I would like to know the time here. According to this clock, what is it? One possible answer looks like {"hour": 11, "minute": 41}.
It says {"hour": 10, "minute": 16}
